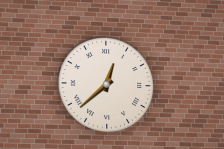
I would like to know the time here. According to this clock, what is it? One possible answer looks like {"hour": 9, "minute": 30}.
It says {"hour": 12, "minute": 38}
